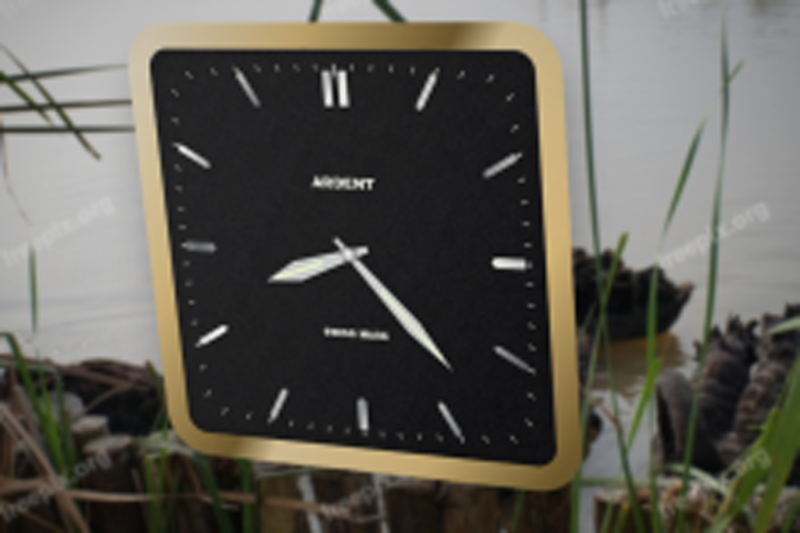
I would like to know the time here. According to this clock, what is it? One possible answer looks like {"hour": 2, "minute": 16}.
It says {"hour": 8, "minute": 23}
